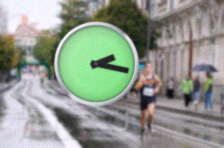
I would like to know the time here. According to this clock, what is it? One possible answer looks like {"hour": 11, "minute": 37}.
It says {"hour": 2, "minute": 17}
